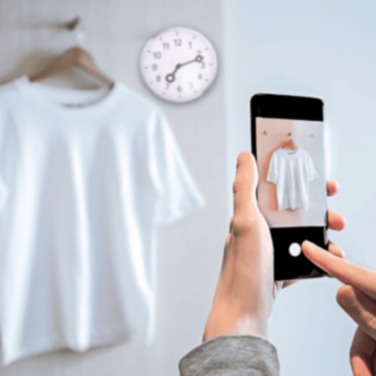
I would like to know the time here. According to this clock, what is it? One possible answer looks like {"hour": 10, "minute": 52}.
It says {"hour": 7, "minute": 12}
